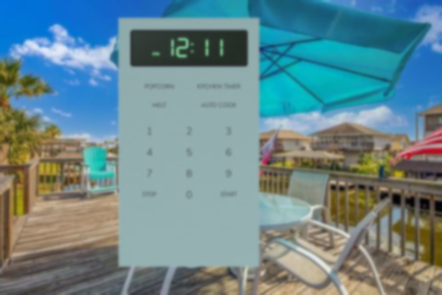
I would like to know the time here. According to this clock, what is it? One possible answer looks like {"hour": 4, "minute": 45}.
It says {"hour": 12, "minute": 11}
